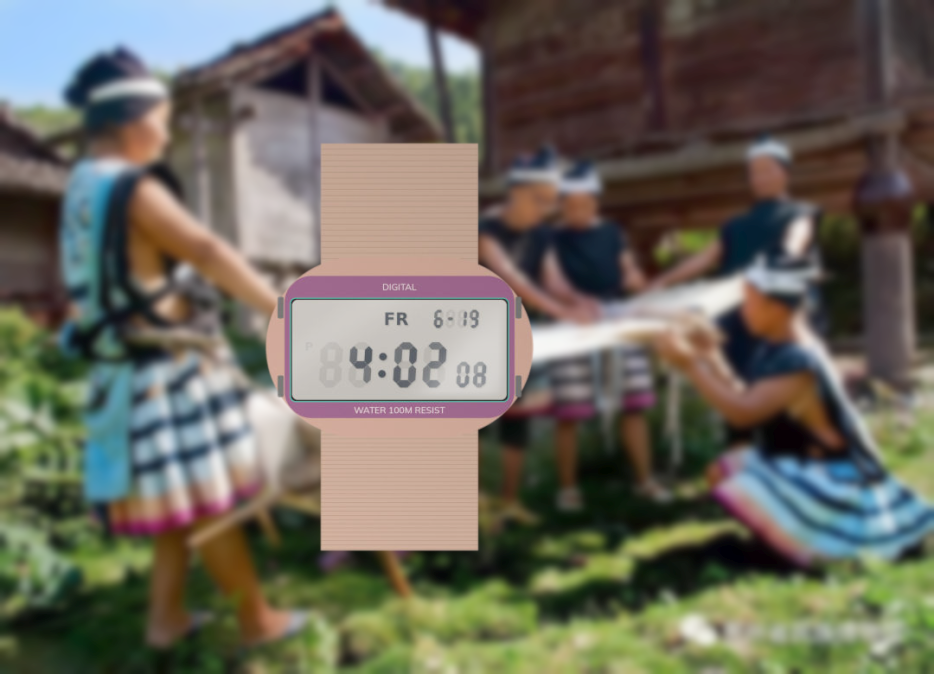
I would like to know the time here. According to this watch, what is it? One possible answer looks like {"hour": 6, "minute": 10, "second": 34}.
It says {"hour": 4, "minute": 2, "second": 8}
